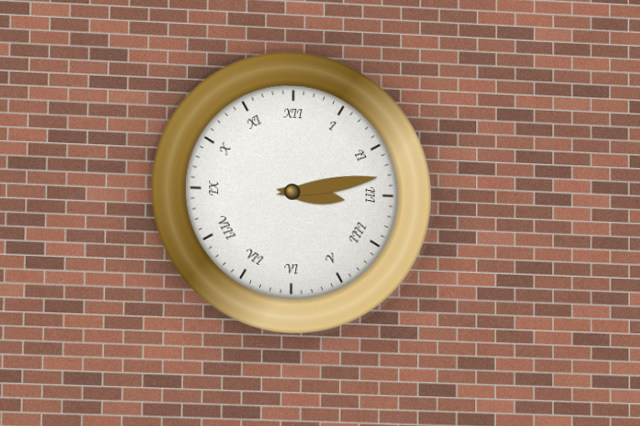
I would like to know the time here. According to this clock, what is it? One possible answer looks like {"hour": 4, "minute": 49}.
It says {"hour": 3, "minute": 13}
